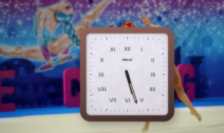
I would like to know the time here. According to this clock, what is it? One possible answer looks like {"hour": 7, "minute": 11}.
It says {"hour": 5, "minute": 27}
